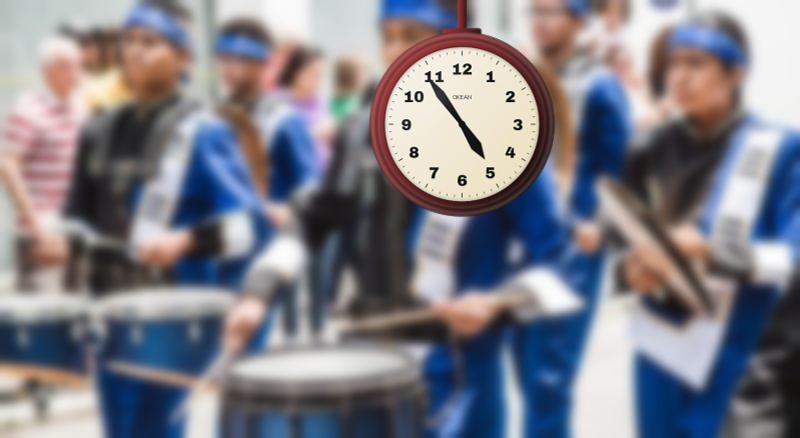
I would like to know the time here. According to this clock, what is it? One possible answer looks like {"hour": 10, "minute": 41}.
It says {"hour": 4, "minute": 54}
